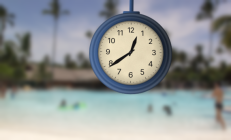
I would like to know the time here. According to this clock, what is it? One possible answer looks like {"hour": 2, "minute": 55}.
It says {"hour": 12, "minute": 39}
